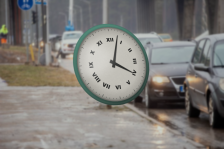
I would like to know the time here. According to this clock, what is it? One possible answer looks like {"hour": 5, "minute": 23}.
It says {"hour": 4, "minute": 3}
